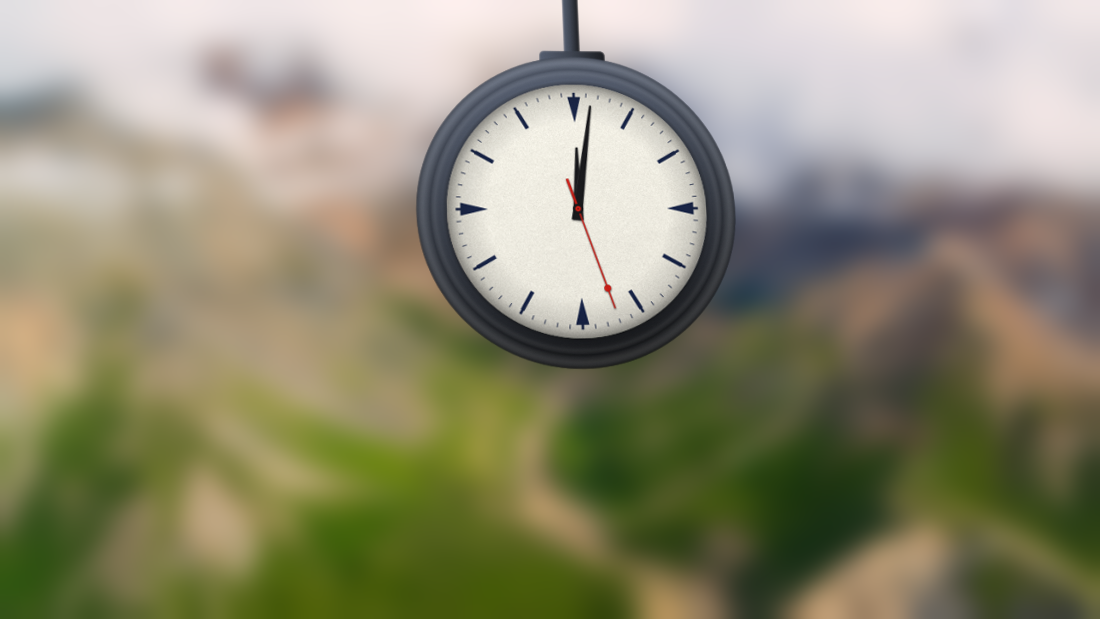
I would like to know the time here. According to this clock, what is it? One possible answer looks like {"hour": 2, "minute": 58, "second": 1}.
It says {"hour": 12, "minute": 1, "second": 27}
